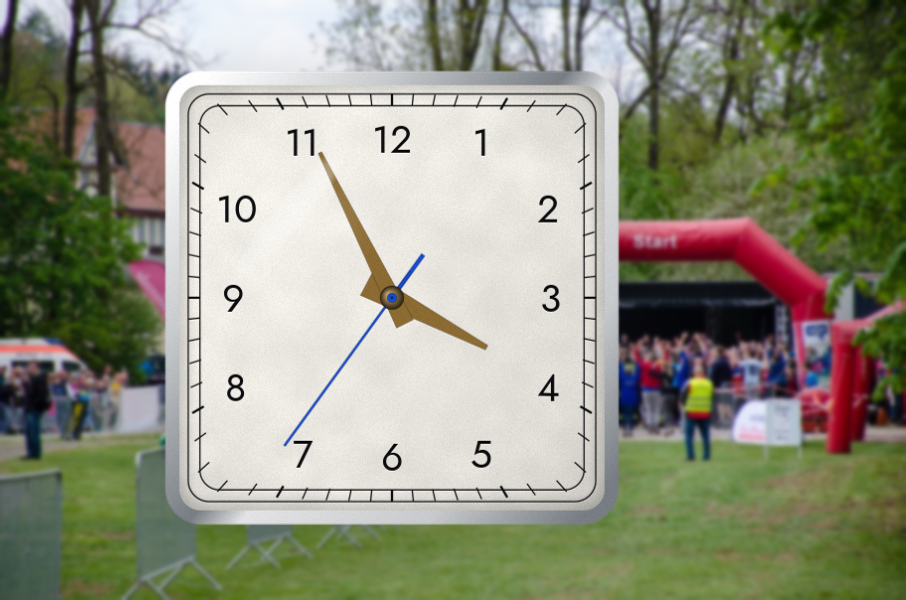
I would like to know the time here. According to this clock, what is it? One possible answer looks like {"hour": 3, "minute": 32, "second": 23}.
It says {"hour": 3, "minute": 55, "second": 36}
